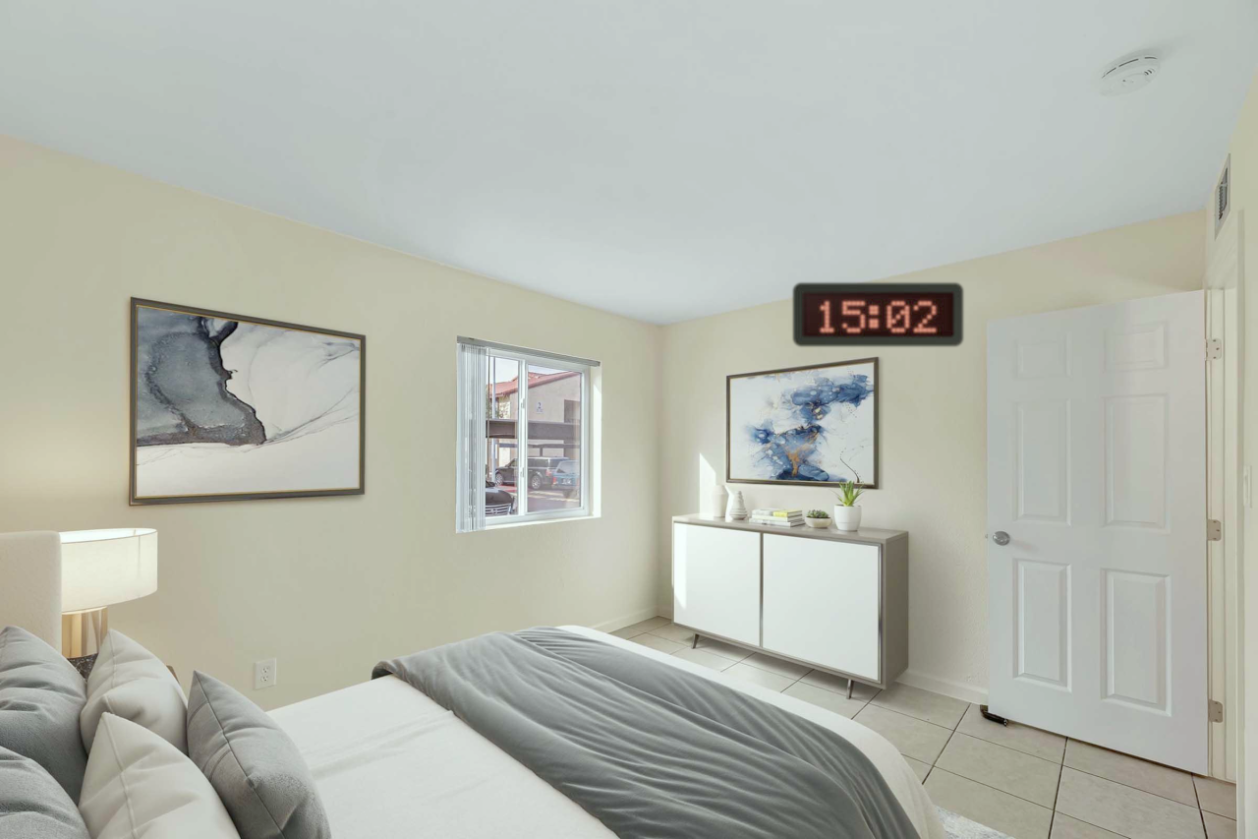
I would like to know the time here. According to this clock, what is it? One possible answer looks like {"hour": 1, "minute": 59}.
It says {"hour": 15, "minute": 2}
